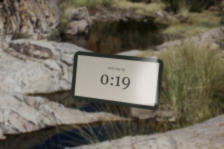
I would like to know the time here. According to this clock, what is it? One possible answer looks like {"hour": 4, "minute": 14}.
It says {"hour": 0, "minute": 19}
